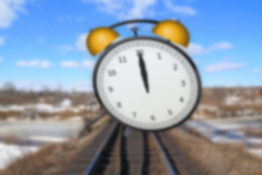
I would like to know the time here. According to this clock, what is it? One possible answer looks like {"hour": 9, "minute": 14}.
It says {"hour": 12, "minute": 0}
